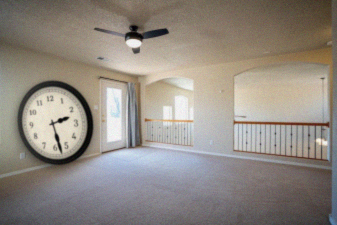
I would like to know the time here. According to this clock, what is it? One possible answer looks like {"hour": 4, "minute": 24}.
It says {"hour": 2, "minute": 28}
